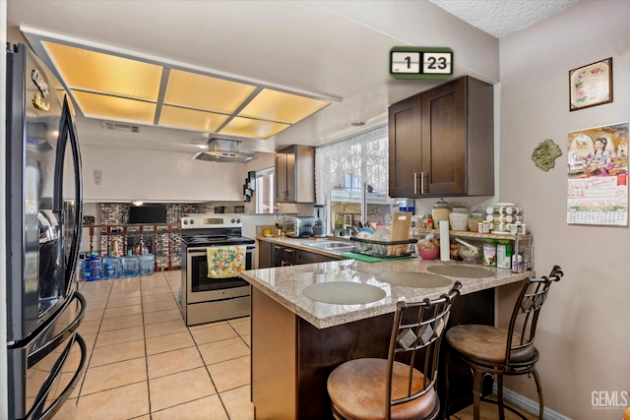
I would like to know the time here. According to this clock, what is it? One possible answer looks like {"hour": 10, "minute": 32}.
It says {"hour": 1, "minute": 23}
